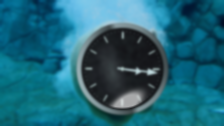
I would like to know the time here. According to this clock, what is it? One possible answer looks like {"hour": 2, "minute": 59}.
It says {"hour": 3, "minute": 16}
